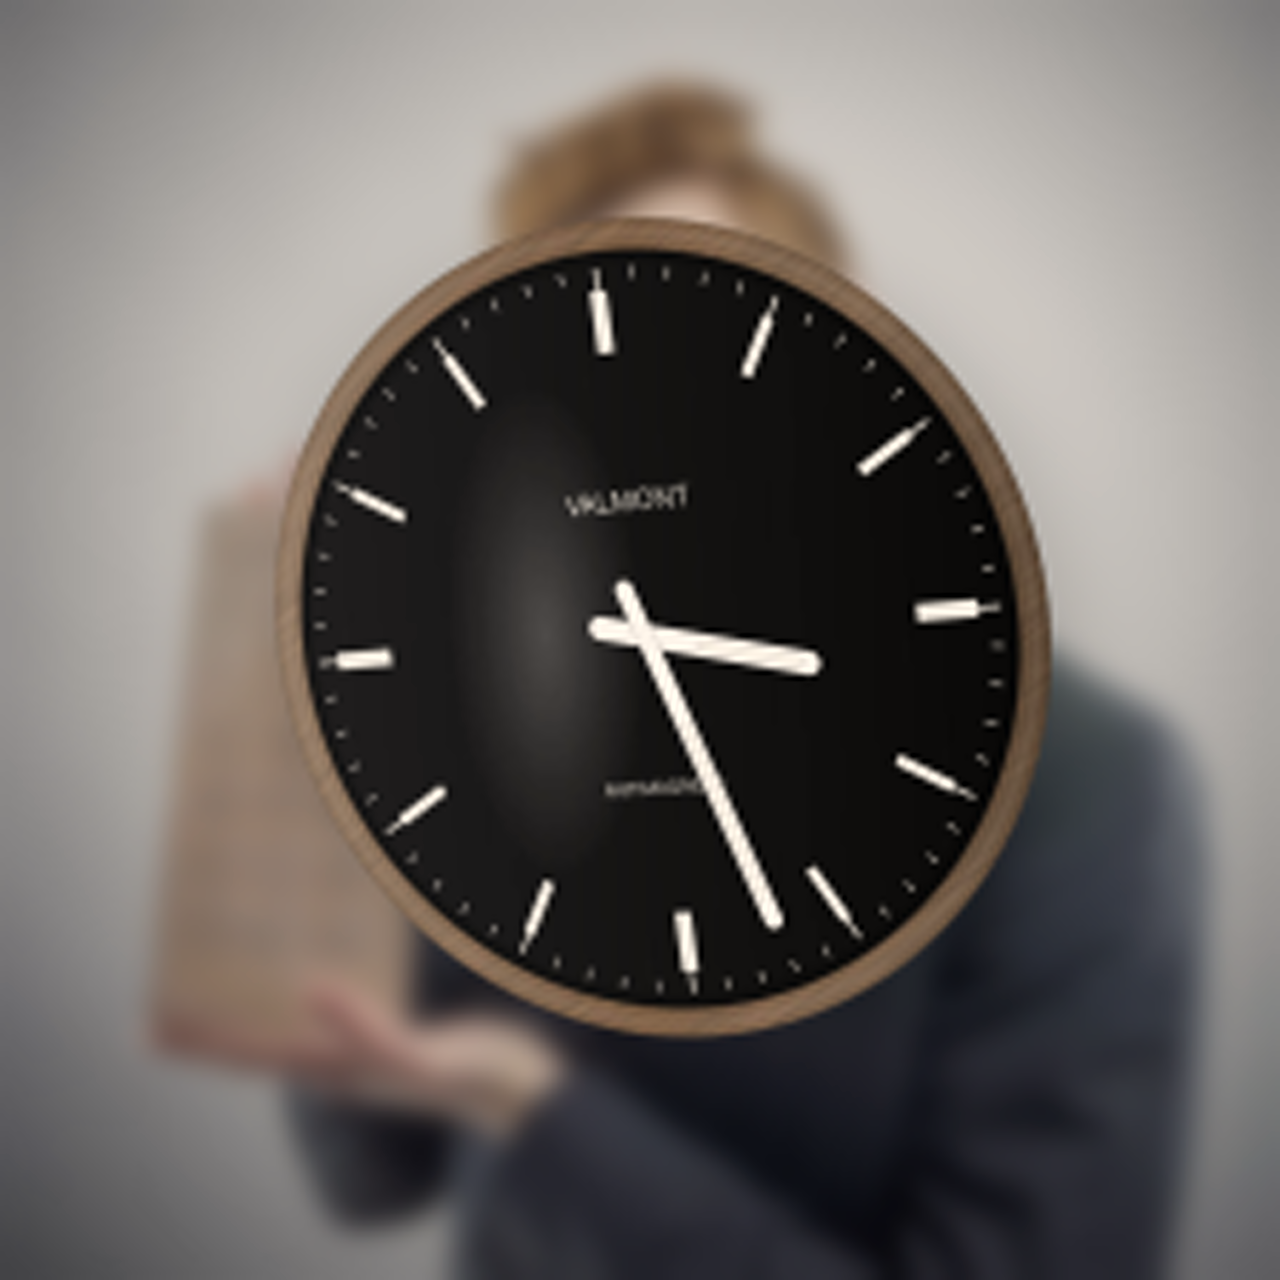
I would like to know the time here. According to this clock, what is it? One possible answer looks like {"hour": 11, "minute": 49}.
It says {"hour": 3, "minute": 27}
